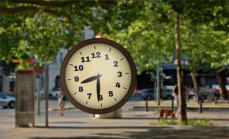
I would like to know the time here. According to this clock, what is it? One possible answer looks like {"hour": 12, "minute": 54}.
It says {"hour": 8, "minute": 31}
